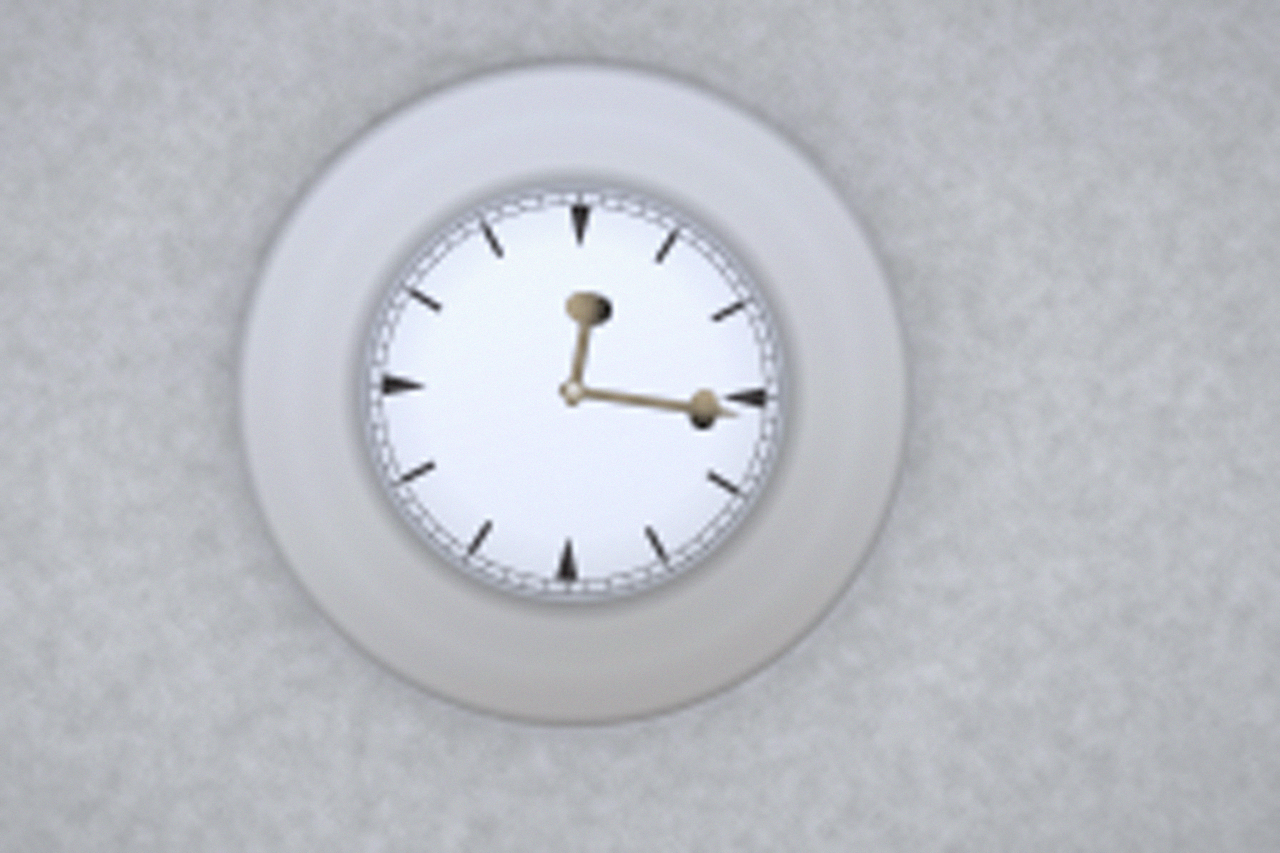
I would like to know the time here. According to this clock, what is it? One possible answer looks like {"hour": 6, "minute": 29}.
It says {"hour": 12, "minute": 16}
